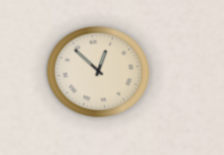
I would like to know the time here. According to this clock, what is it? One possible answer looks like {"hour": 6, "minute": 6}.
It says {"hour": 12, "minute": 54}
